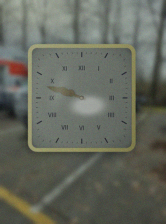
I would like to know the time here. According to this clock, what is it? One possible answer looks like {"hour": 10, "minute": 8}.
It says {"hour": 9, "minute": 48}
